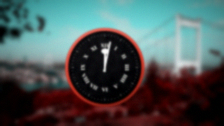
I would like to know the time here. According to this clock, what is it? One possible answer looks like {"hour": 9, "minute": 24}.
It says {"hour": 12, "minute": 2}
